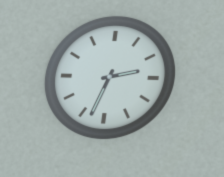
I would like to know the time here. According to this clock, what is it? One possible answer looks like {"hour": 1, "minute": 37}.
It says {"hour": 2, "minute": 33}
